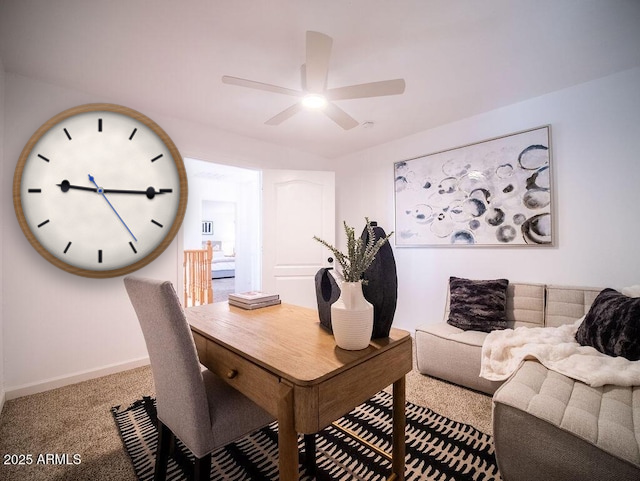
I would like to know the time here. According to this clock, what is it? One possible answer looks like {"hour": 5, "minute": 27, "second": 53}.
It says {"hour": 9, "minute": 15, "second": 24}
